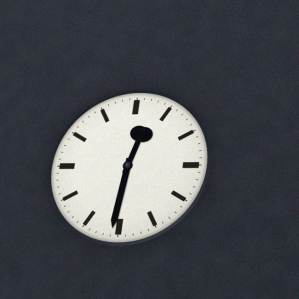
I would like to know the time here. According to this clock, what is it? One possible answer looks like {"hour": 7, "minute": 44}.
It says {"hour": 12, "minute": 31}
